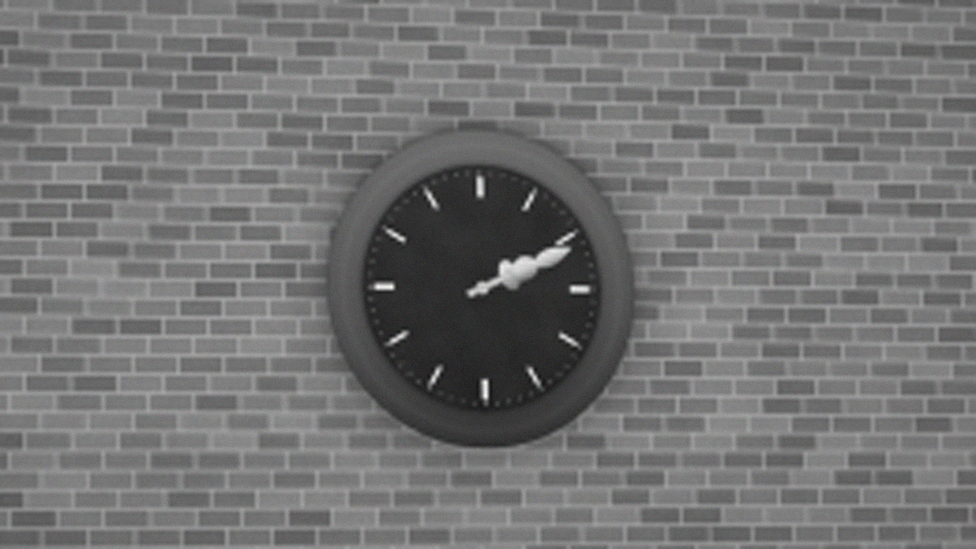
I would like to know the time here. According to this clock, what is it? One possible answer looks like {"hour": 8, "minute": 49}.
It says {"hour": 2, "minute": 11}
